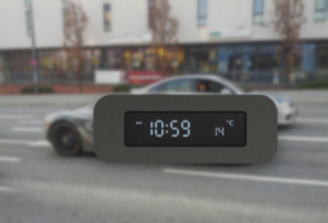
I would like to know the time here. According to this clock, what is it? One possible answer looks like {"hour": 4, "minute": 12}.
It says {"hour": 10, "minute": 59}
